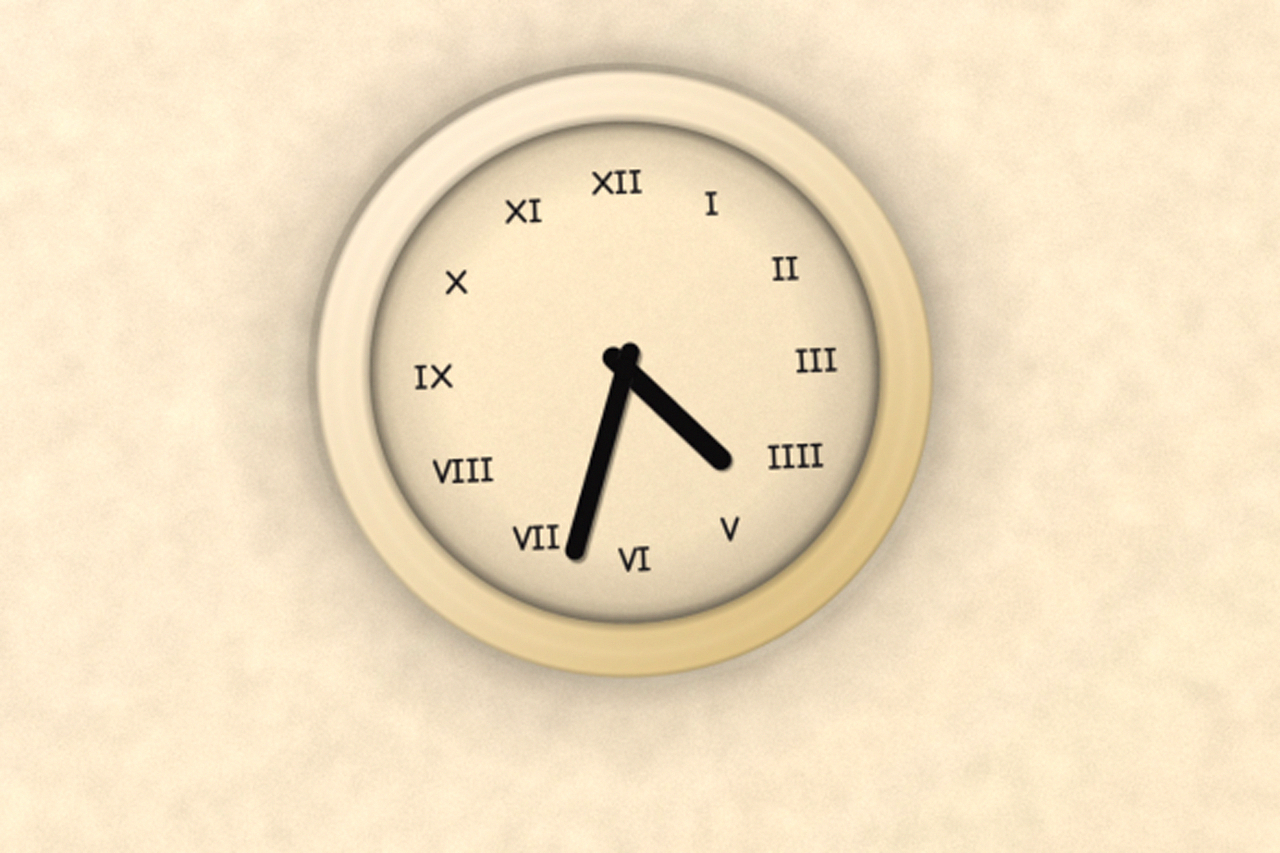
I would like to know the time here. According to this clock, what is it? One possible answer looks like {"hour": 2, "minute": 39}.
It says {"hour": 4, "minute": 33}
